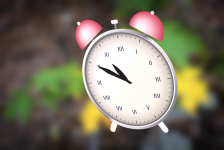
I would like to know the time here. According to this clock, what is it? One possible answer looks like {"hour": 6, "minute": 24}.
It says {"hour": 10, "minute": 50}
